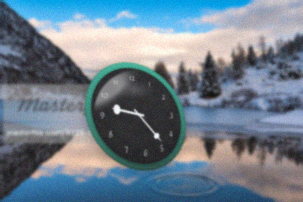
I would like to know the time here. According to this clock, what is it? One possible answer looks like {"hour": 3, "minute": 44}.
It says {"hour": 9, "minute": 24}
